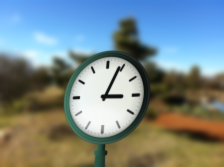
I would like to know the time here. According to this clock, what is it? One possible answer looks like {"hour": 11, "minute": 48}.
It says {"hour": 3, "minute": 4}
